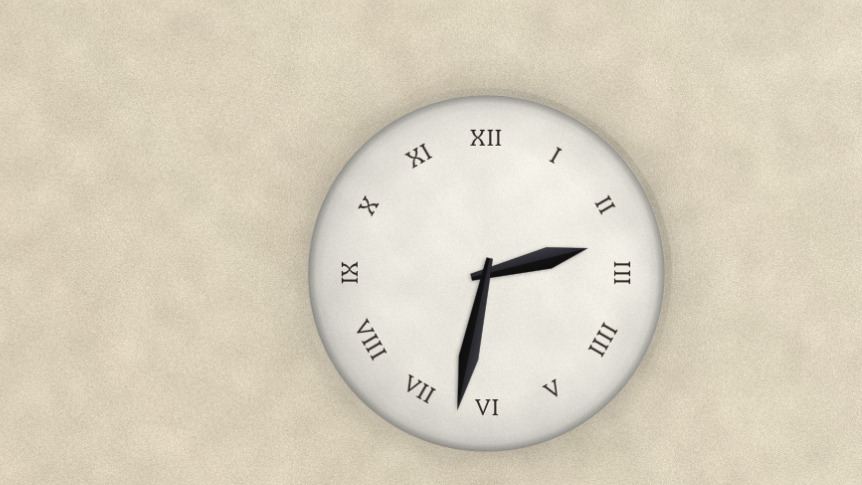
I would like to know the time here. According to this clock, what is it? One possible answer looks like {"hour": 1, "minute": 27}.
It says {"hour": 2, "minute": 32}
